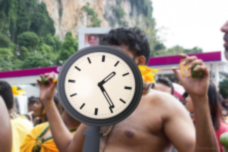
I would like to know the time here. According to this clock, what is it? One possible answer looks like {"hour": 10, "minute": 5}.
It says {"hour": 1, "minute": 24}
